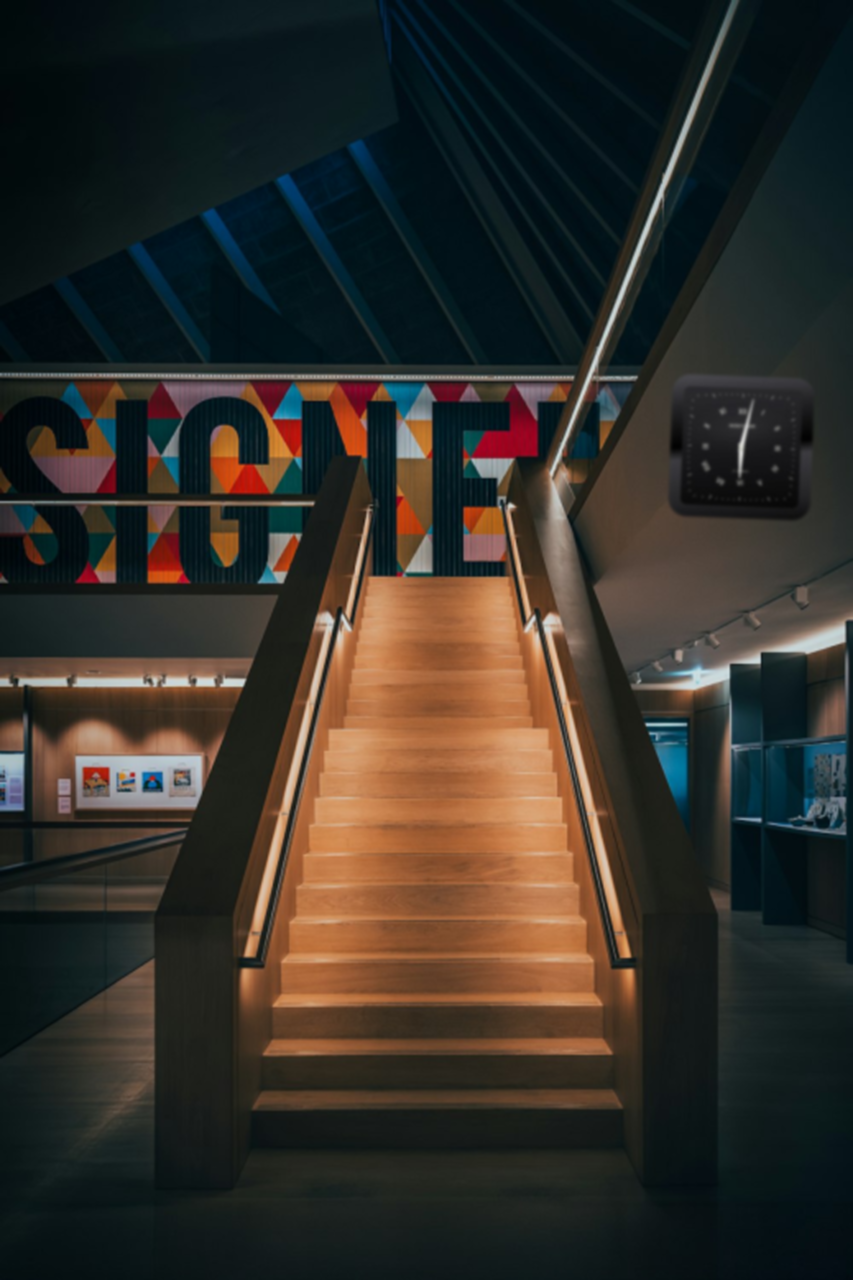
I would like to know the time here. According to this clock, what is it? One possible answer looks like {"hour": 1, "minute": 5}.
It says {"hour": 6, "minute": 2}
